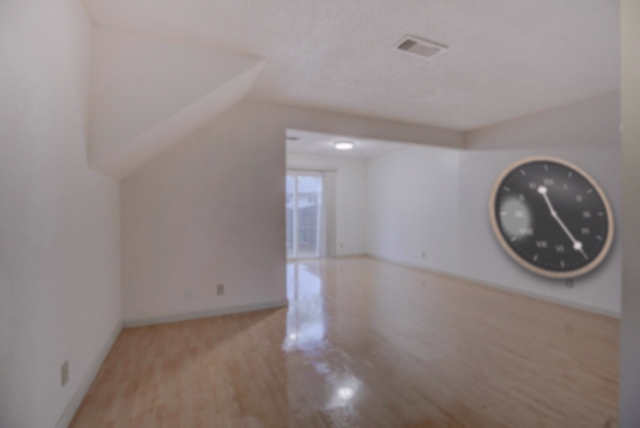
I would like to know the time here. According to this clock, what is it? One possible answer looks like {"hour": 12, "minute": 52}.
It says {"hour": 11, "minute": 25}
